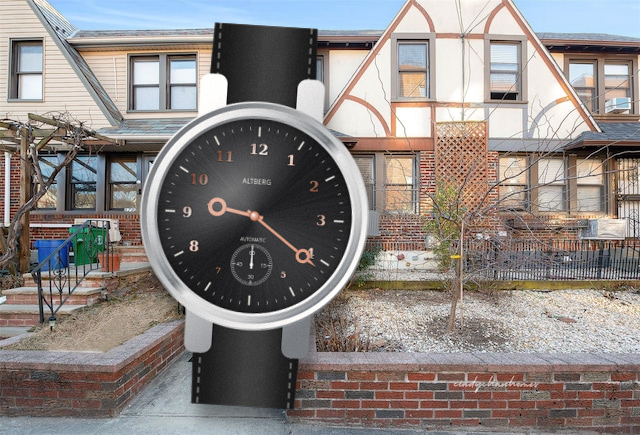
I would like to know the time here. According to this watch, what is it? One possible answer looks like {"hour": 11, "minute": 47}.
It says {"hour": 9, "minute": 21}
